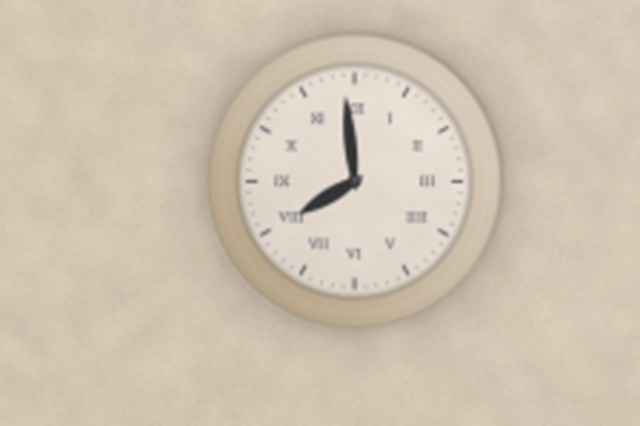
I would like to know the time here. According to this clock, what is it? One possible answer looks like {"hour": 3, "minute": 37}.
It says {"hour": 7, "minute": 59}
